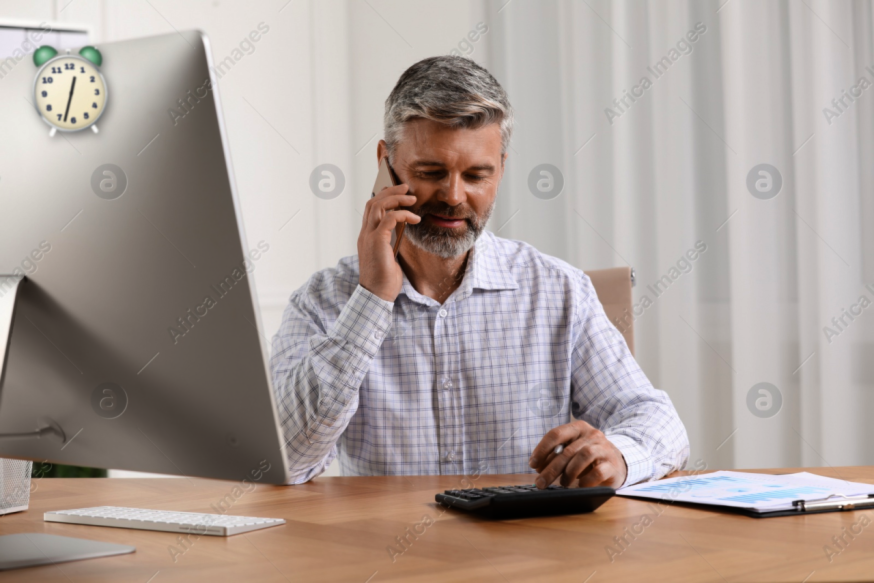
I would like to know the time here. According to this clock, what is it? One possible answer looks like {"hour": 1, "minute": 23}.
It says {"hour": 12, "minute": 33}
